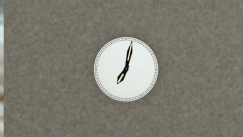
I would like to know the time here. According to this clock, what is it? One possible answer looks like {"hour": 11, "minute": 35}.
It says {"hour": 7, "minute": 2}
